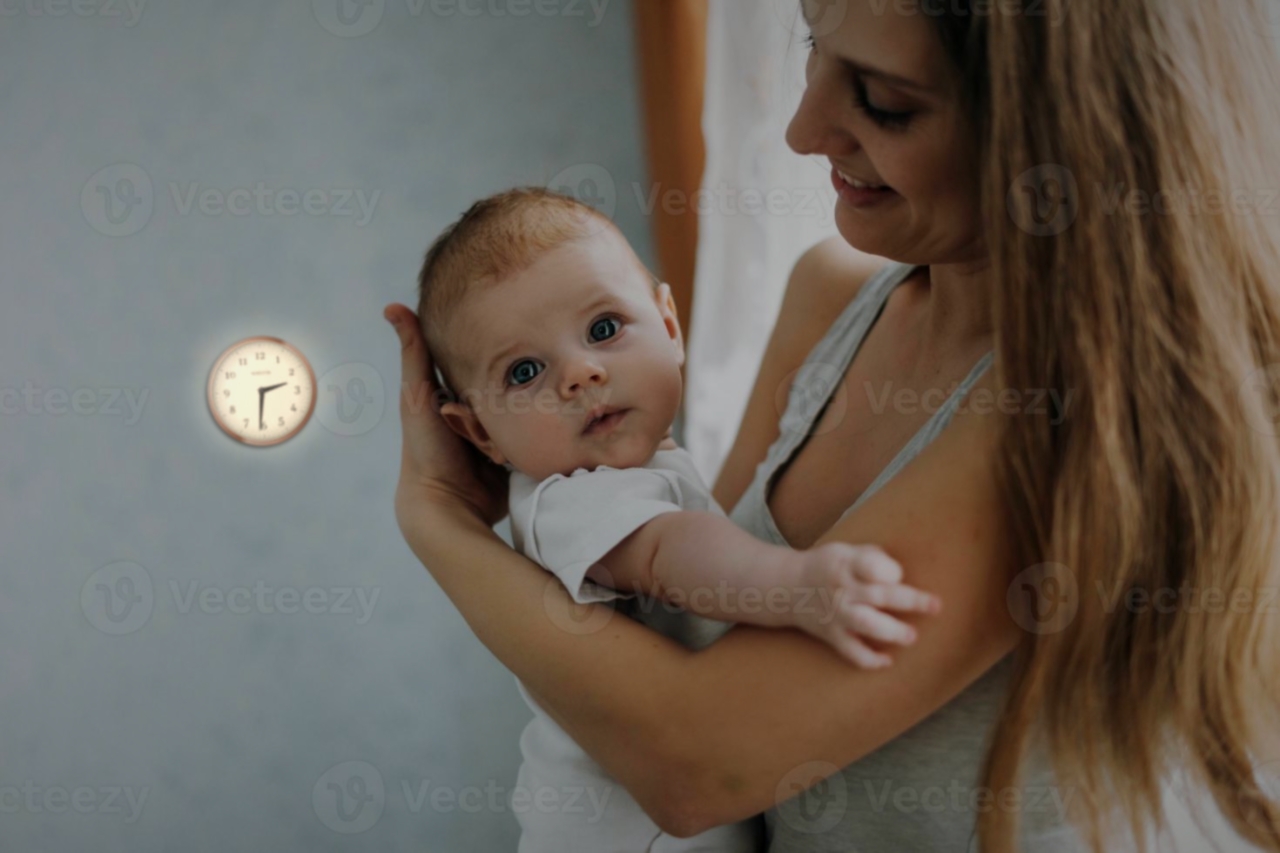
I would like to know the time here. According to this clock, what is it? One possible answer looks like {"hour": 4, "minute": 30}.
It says {"hour": 2, "minute": 31}
